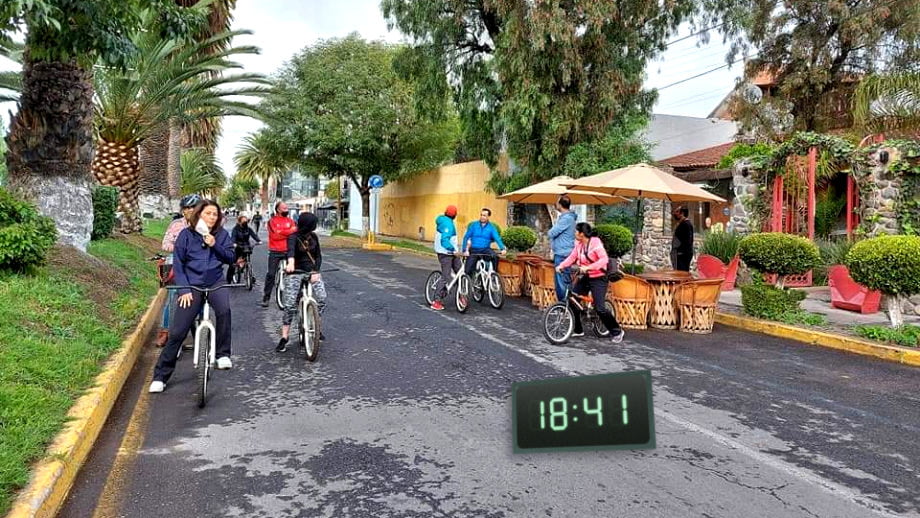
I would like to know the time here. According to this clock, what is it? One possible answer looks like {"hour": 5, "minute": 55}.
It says {"hour": 18, "minute": 41}
